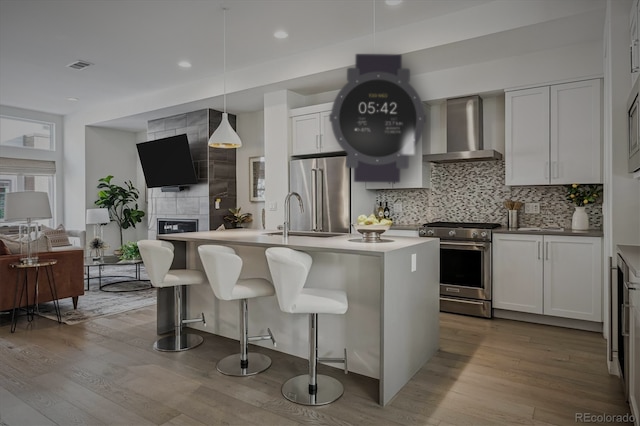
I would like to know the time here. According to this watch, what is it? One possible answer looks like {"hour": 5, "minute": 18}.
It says {"hour": 5, "minute": 42}
